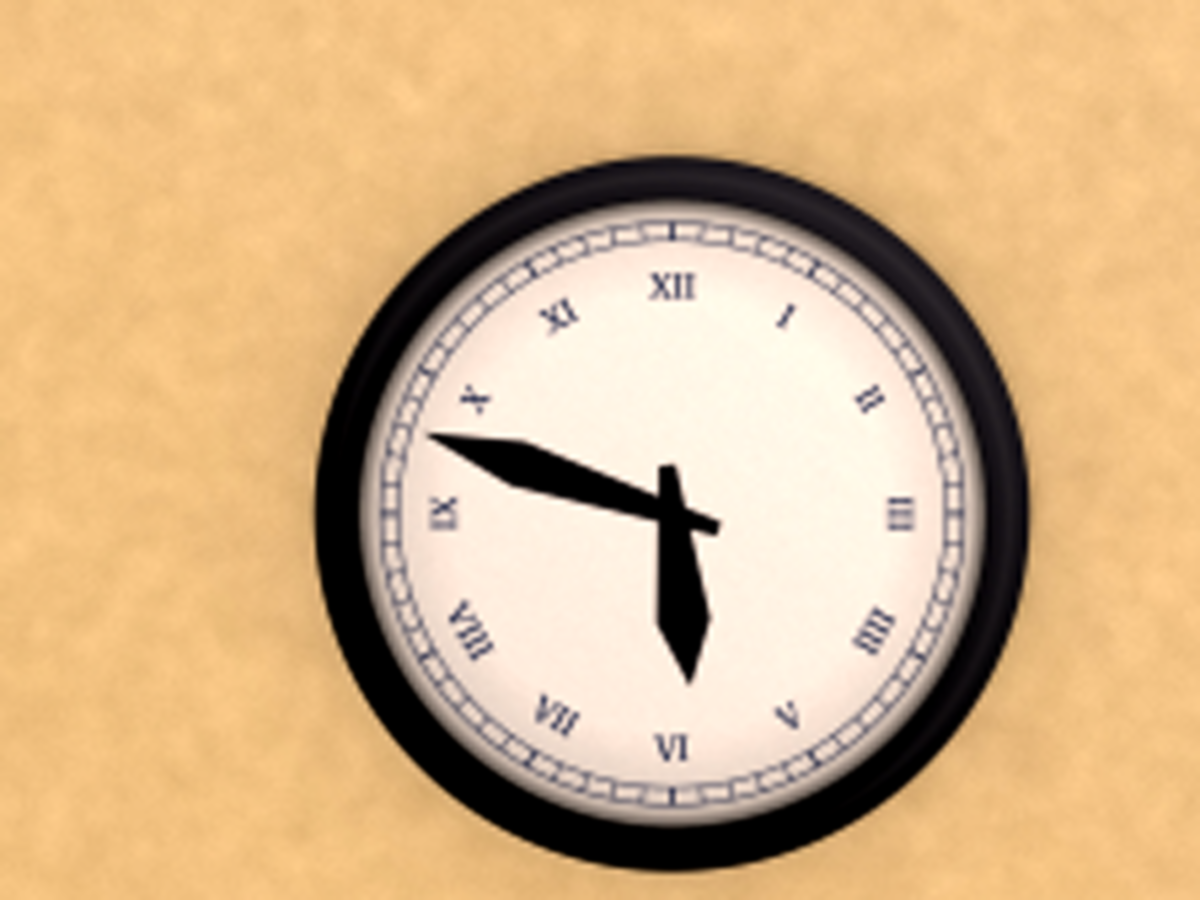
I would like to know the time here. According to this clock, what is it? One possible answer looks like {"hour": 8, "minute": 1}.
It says {"hour": 5, "minute": 48}
